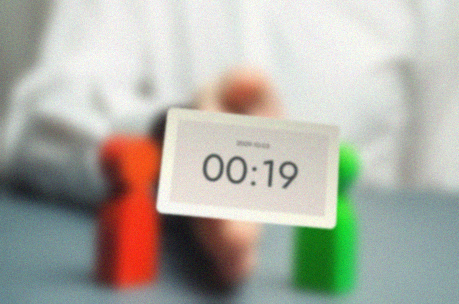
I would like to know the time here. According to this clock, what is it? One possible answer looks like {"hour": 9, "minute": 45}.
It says {"hour": 0, "minute": 19}
